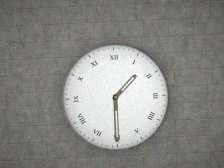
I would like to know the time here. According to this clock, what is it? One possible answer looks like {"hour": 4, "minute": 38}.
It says {"hour": 1, "minute": 30}
